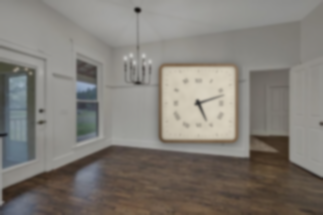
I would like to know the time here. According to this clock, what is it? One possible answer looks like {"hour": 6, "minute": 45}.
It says {"hour": 5, "minute": 12}
